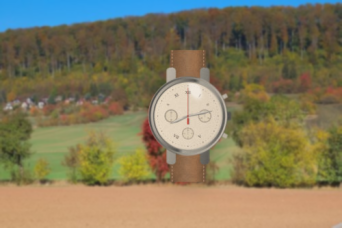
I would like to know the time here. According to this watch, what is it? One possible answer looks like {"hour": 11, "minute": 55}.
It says {"hour": 8, "minute": 13}
